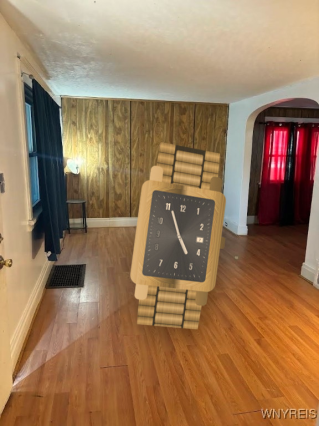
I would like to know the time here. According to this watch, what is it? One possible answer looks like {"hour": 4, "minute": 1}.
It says {"hour": 4, "minute": 56}
